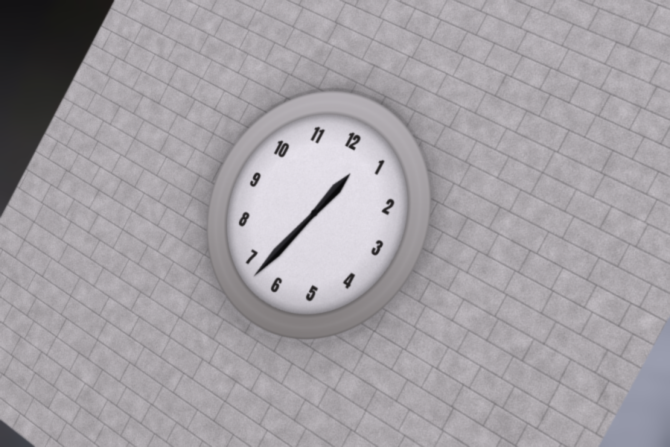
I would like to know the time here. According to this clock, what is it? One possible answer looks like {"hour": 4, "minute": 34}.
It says {"hour": 12, "minute": 33}
